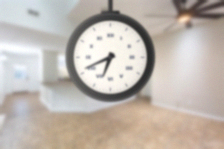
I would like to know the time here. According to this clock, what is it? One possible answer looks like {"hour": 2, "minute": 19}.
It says {"hour": 6, "minute": 41}
